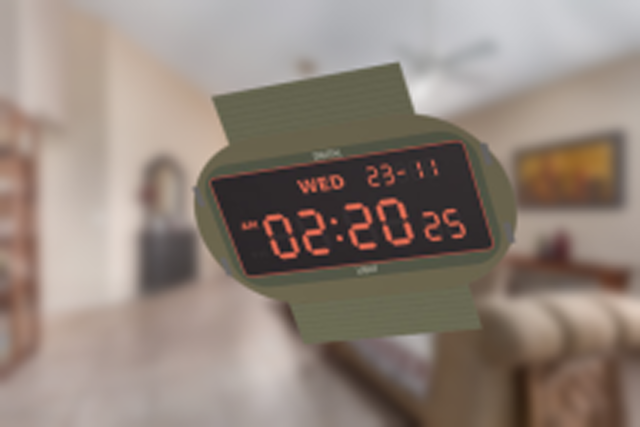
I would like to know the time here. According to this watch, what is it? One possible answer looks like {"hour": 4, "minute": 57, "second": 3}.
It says {"hour": 2, "minute": 20, "second": 25}
